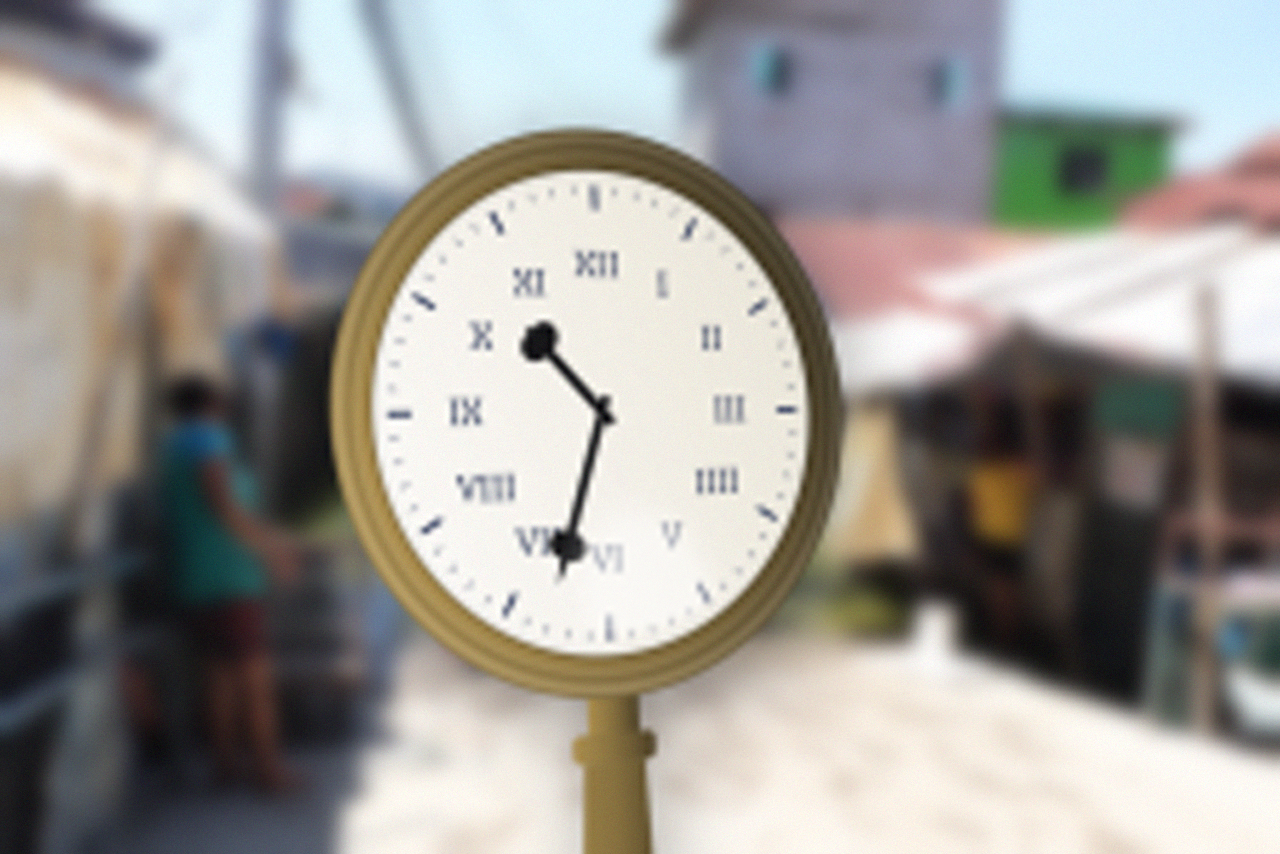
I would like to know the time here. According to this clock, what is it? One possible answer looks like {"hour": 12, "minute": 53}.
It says {"hour": 10, "minute": 33}
